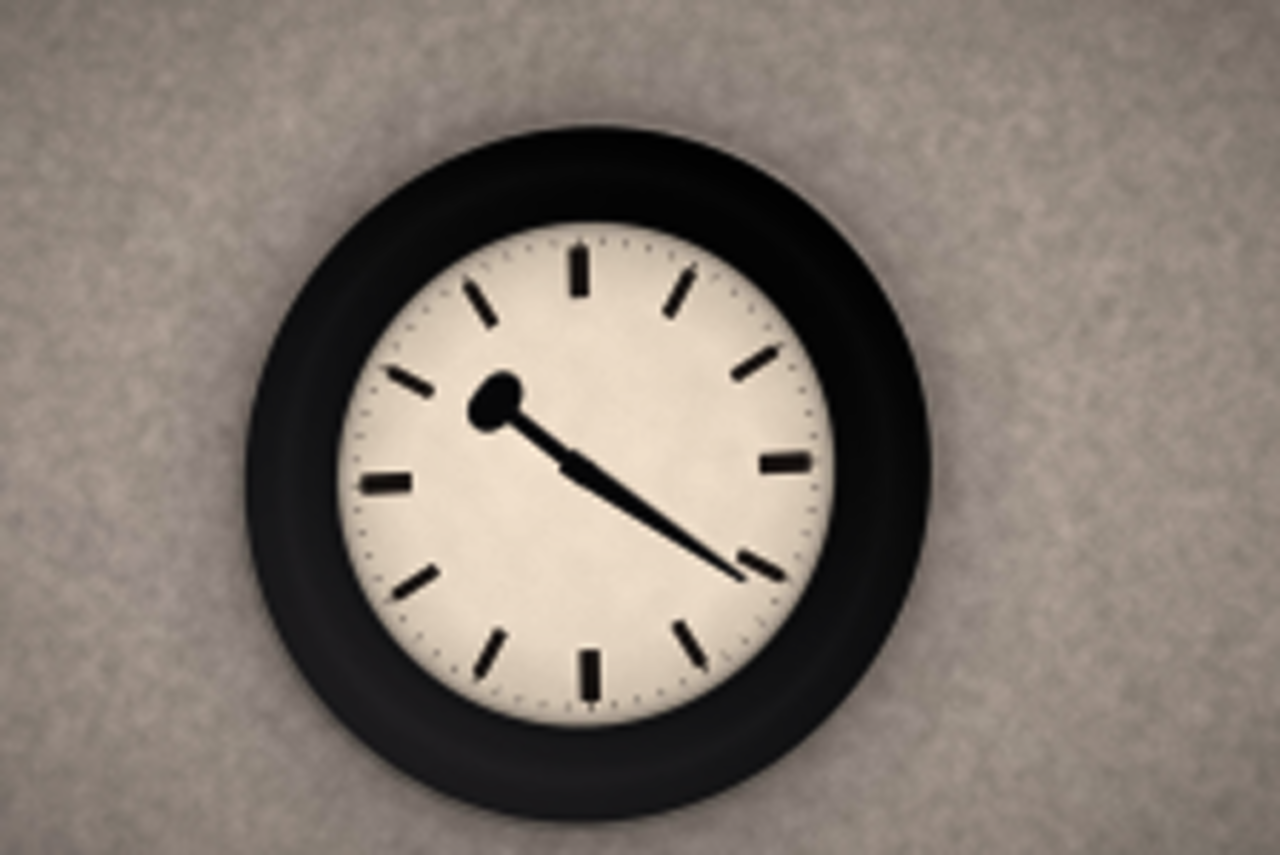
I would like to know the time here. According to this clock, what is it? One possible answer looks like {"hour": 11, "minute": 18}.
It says {"hour": 10, "minute": 21}
